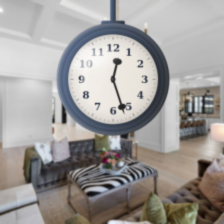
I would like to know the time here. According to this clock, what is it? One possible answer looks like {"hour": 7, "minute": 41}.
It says {"hour": 12, "minute": 27}
